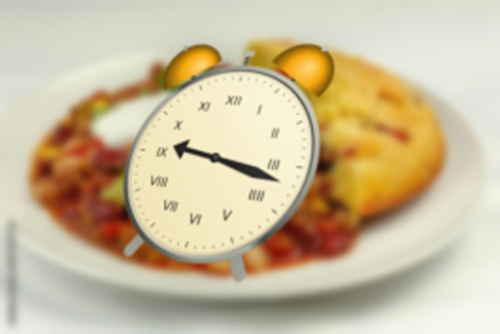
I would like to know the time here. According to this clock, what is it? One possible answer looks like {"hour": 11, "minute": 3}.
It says {"hour": 9, "minute": 17}
